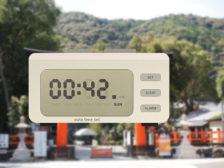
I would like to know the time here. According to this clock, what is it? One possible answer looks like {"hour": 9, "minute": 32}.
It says {"hour": 0, "minute": 42}
